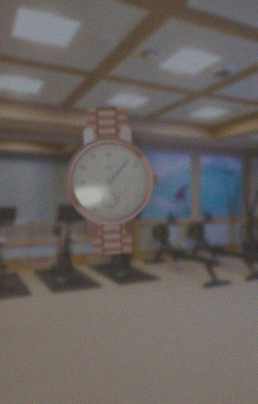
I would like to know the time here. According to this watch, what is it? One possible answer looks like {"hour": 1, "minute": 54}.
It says {"hour": 5, "minute": 7}
